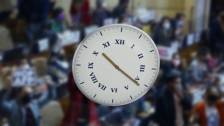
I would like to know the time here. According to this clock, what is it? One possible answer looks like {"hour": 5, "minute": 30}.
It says {"hour": 10, "minute": 21}
